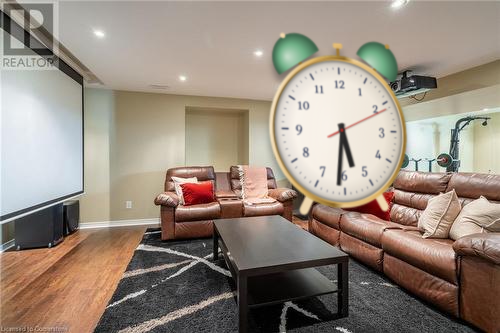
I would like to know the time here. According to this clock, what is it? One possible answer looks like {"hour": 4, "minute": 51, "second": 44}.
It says {"hour": 5, "minute": 31, "second": 11}
